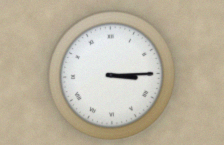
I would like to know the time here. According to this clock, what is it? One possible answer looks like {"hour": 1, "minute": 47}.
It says {"hour": 3, "minute": 15}
